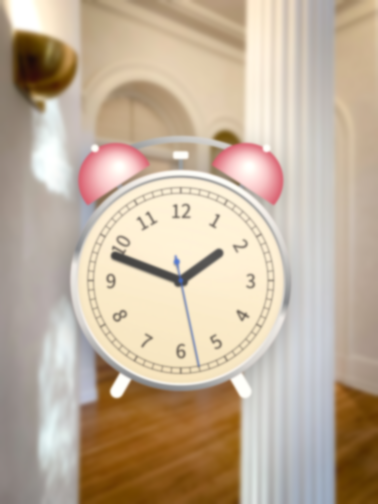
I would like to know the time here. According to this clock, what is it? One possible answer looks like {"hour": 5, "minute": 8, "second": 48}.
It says {"hour": 1, "minute": 48, "second": 28}
